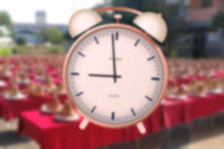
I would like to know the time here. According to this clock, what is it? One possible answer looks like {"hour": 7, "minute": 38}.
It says {"hour": 8, "minute": 59}
